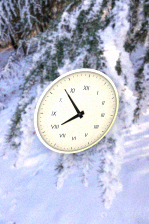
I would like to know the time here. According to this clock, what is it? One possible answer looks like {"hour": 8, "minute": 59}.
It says {"hour": 7, "minute": 53}
